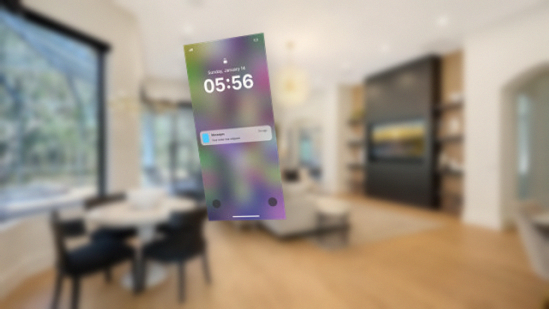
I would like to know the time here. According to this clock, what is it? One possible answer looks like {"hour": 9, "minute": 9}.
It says {"hour": 5, "minute": 56}
